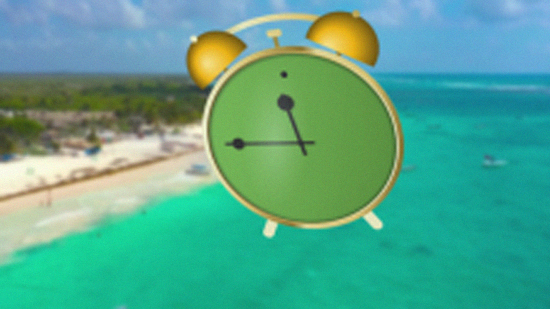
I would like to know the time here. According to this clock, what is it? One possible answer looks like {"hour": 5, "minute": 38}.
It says {"hour": 11, "minute": 46}
